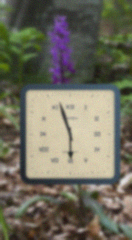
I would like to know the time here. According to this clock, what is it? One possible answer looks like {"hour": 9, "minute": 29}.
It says {"hour": 5, "minute": 57}
